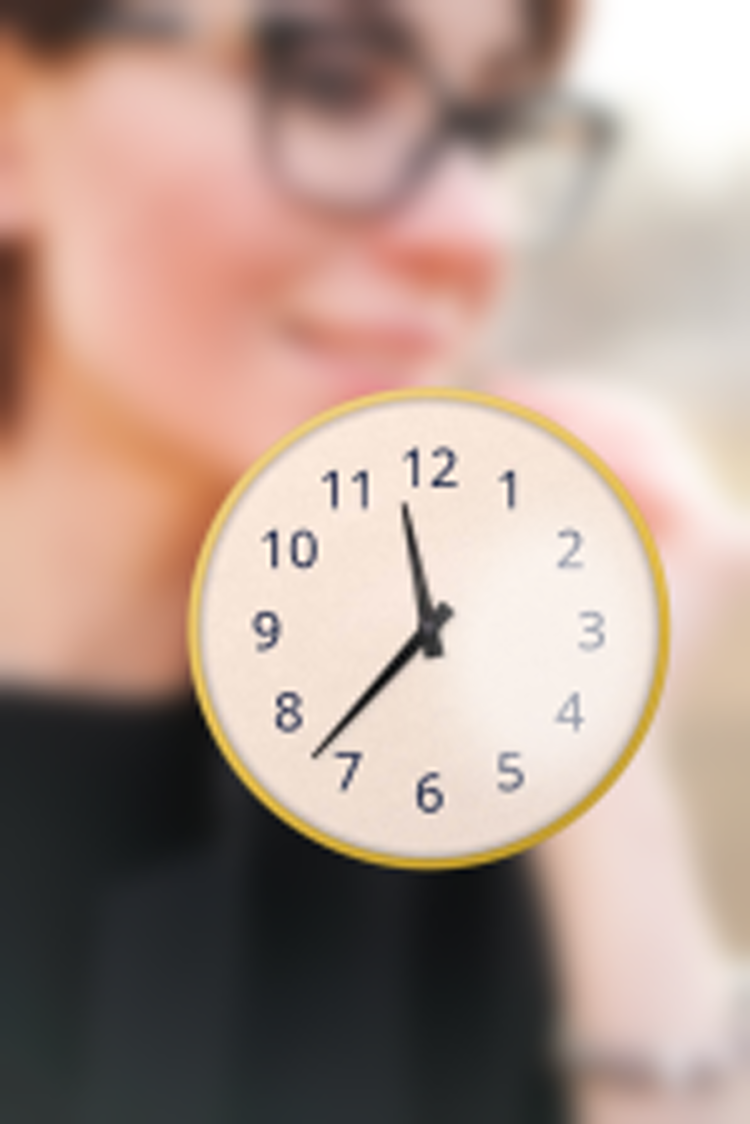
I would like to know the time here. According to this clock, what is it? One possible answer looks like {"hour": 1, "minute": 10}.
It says {"hour": 11, "minute": 37}
